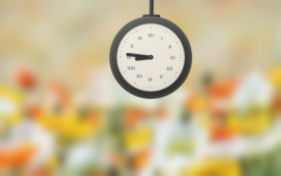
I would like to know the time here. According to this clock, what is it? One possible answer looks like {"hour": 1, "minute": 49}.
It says {"hour": 8, "minute": 46}
